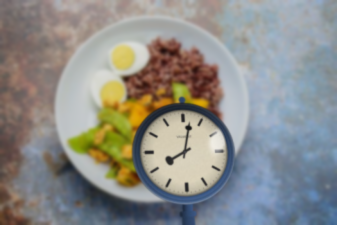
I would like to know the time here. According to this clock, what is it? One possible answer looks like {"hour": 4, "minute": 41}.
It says {"hour": 8, "minute": 2}
